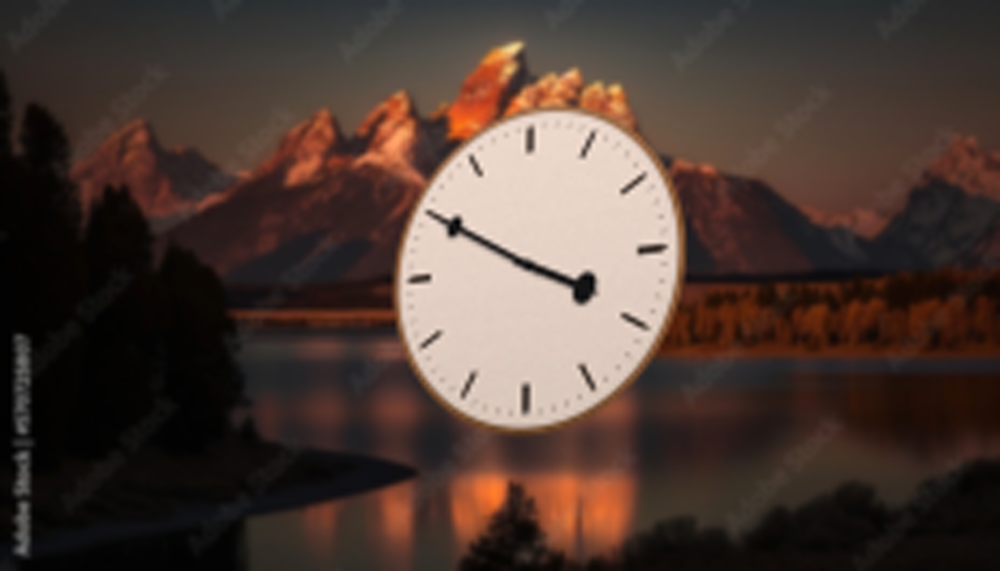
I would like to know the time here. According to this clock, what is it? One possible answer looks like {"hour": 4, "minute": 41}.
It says {"hour": 3, "minute": 50}
